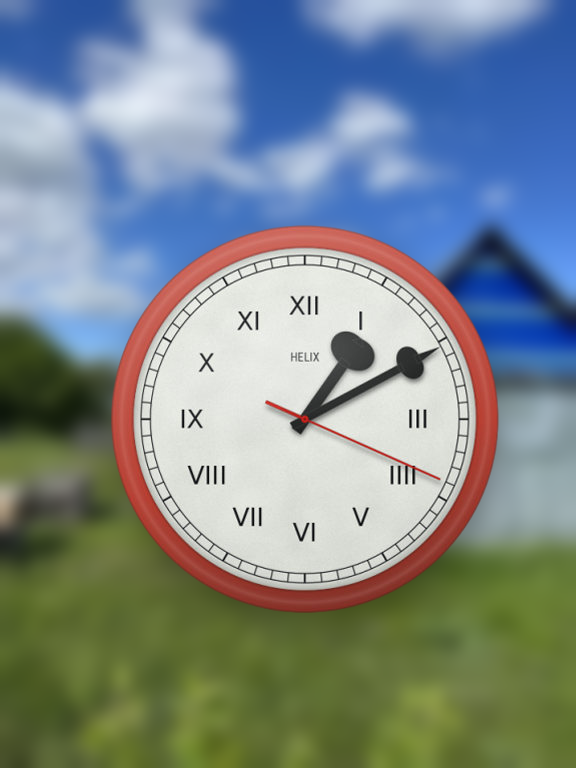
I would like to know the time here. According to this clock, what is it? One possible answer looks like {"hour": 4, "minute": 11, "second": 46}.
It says {"hour": 1, "minute": 10, "second": 19}
